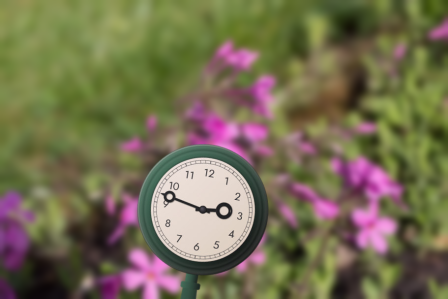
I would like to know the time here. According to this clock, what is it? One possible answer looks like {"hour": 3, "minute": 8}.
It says {"hour": 2, "minute": 47}
